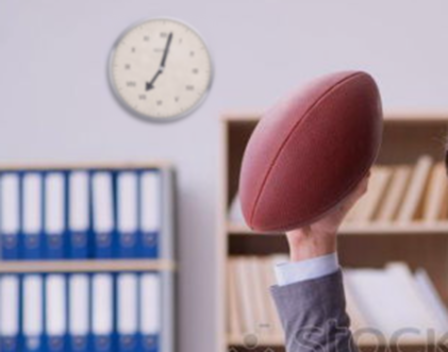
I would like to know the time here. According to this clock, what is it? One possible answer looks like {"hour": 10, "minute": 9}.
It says {"hour": 7, "minute": 2}
